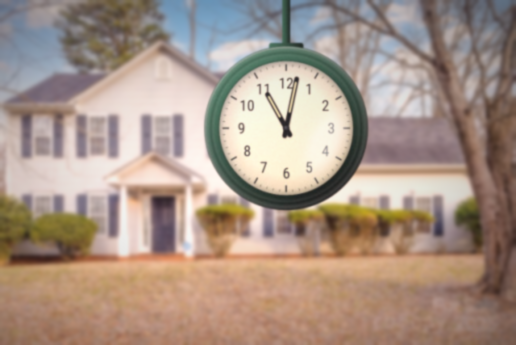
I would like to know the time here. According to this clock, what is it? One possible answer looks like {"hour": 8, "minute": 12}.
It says {"hour": 11, "minute": 2}
